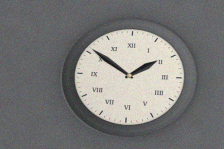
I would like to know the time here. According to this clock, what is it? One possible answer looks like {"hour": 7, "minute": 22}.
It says {"hour": 1, "minute": 51}
